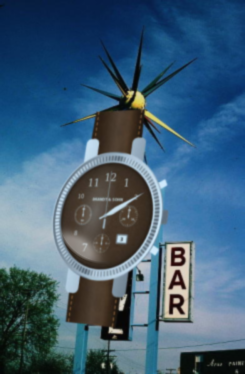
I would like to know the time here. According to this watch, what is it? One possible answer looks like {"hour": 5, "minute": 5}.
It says {"hour": 2, "minute": 10}
